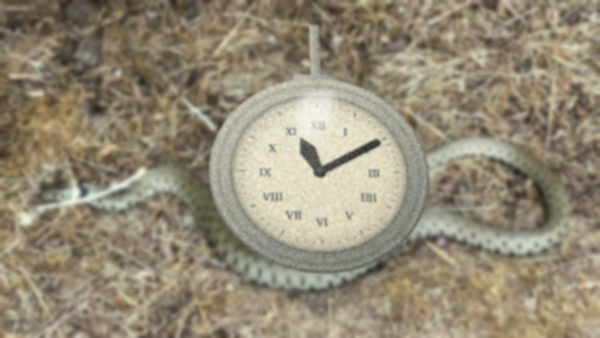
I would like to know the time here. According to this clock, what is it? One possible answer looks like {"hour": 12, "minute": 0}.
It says {"hour": 11, "minute": 10}
